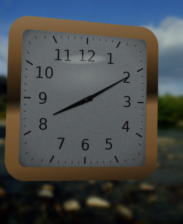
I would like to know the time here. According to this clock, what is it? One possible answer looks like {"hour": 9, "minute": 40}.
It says {"hour": 8, "minute": 10}
